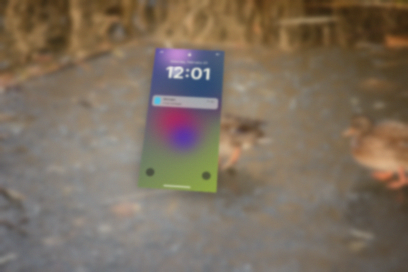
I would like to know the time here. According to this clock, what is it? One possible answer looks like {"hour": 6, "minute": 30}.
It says {"hour": 12, "minute": 1}
